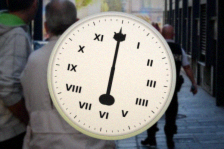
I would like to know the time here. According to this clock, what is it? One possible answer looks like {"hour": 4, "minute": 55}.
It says {"hour": 6, "minute": 0}
